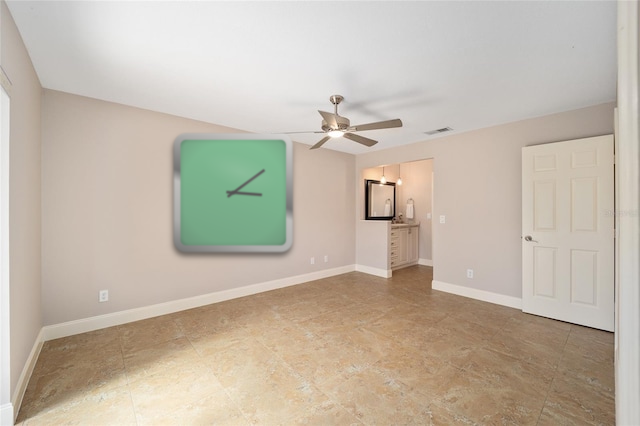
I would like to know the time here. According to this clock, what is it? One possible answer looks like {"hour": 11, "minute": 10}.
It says {"hour": 3, "minute": 9}
